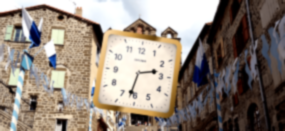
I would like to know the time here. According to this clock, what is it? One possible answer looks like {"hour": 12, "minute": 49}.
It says {"hour": 2, "minute": 32}
